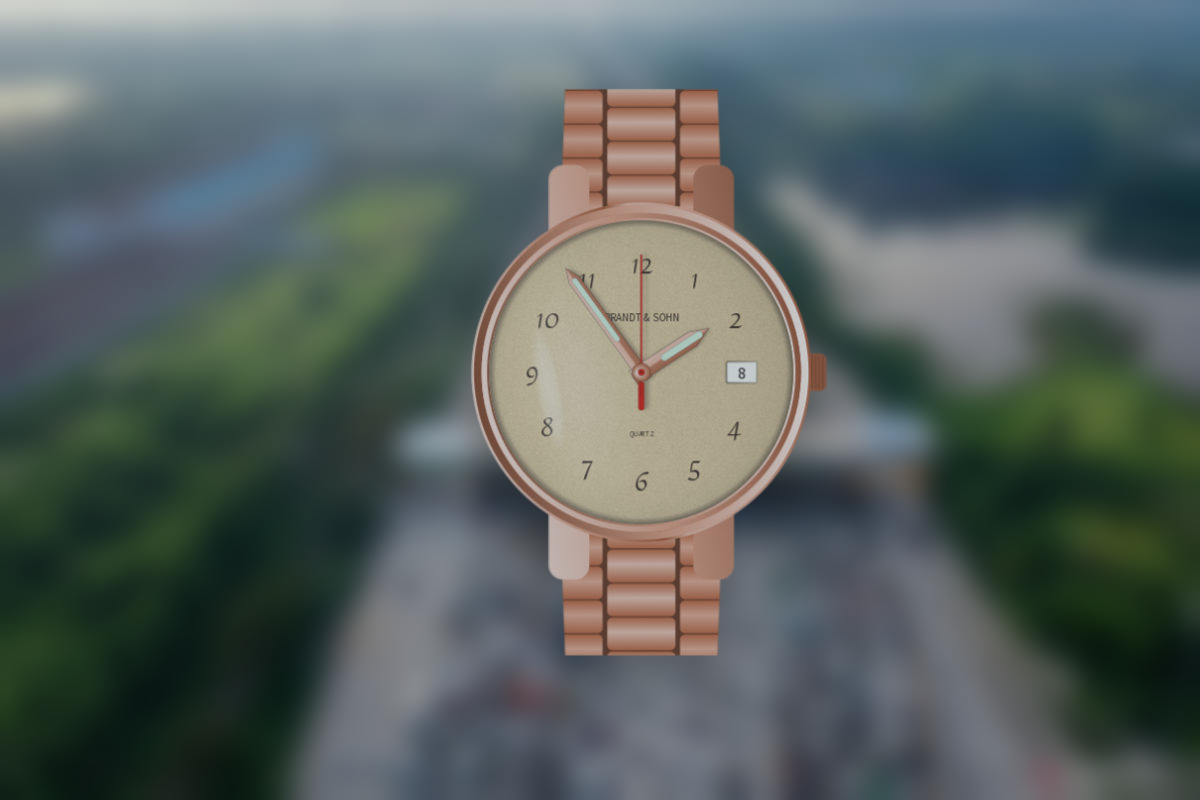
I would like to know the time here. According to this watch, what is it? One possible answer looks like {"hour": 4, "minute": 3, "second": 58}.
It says {"hour": 1, "minute": 54, "second": 0}
